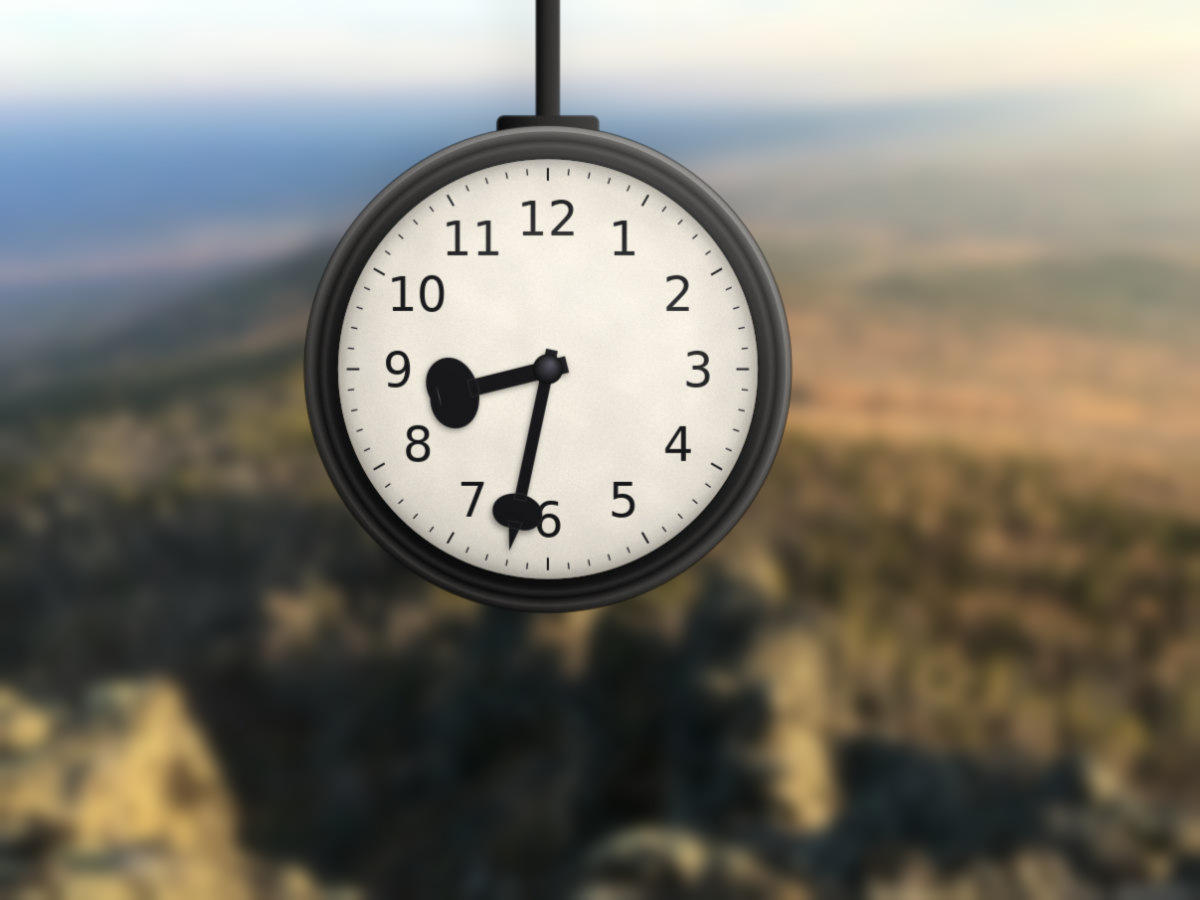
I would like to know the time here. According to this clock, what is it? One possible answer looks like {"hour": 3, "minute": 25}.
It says {"hour": 8, "minute": 32}
